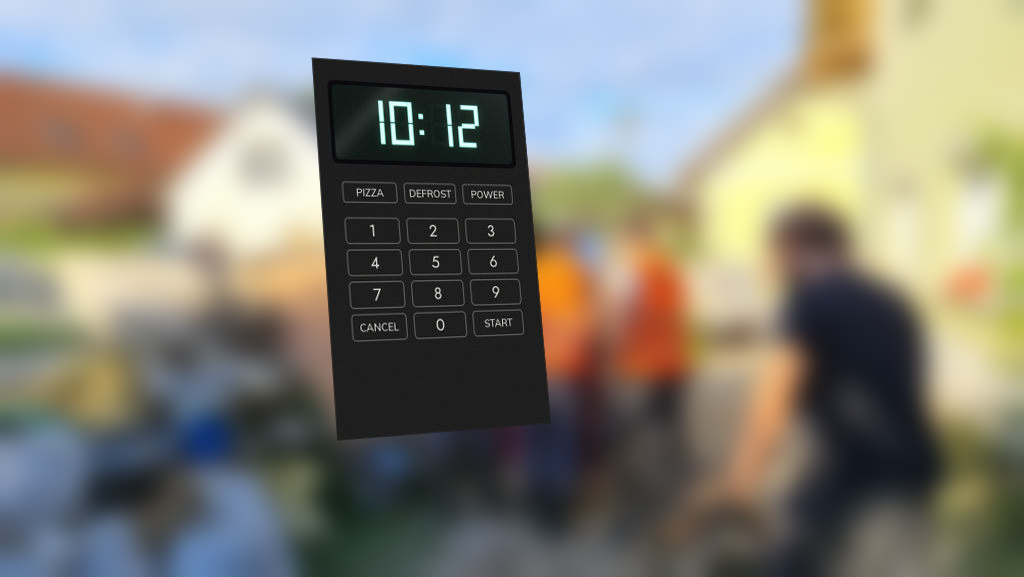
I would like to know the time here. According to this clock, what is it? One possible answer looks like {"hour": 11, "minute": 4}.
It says {"hour": 10, "minute": 12}
